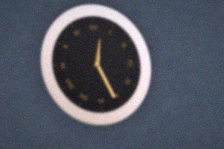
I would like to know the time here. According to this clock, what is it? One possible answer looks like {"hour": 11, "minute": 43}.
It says {"hour": 12, "minute": 26}
